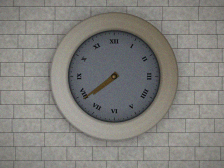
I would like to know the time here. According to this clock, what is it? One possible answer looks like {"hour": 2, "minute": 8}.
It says {"hour": 7, "minute": 39}
